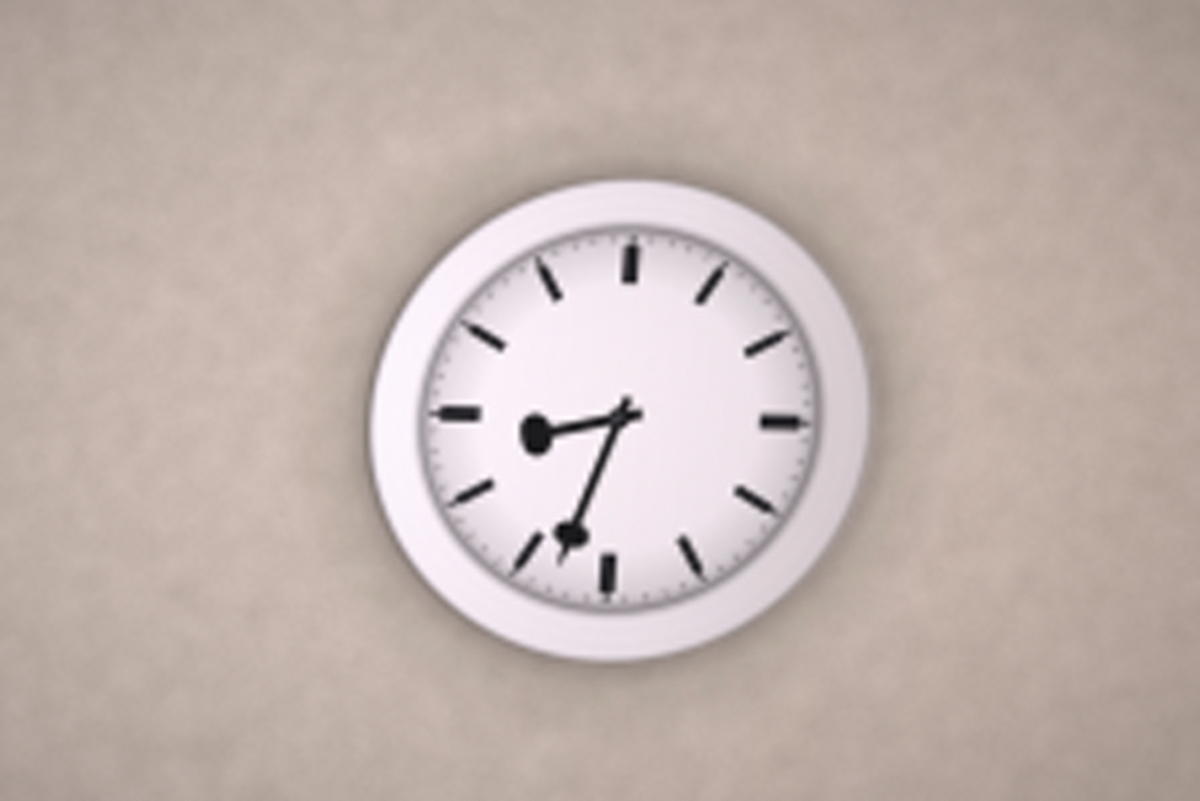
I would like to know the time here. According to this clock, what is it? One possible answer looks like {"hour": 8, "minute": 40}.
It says {"hour": 8, "minute": 33}
